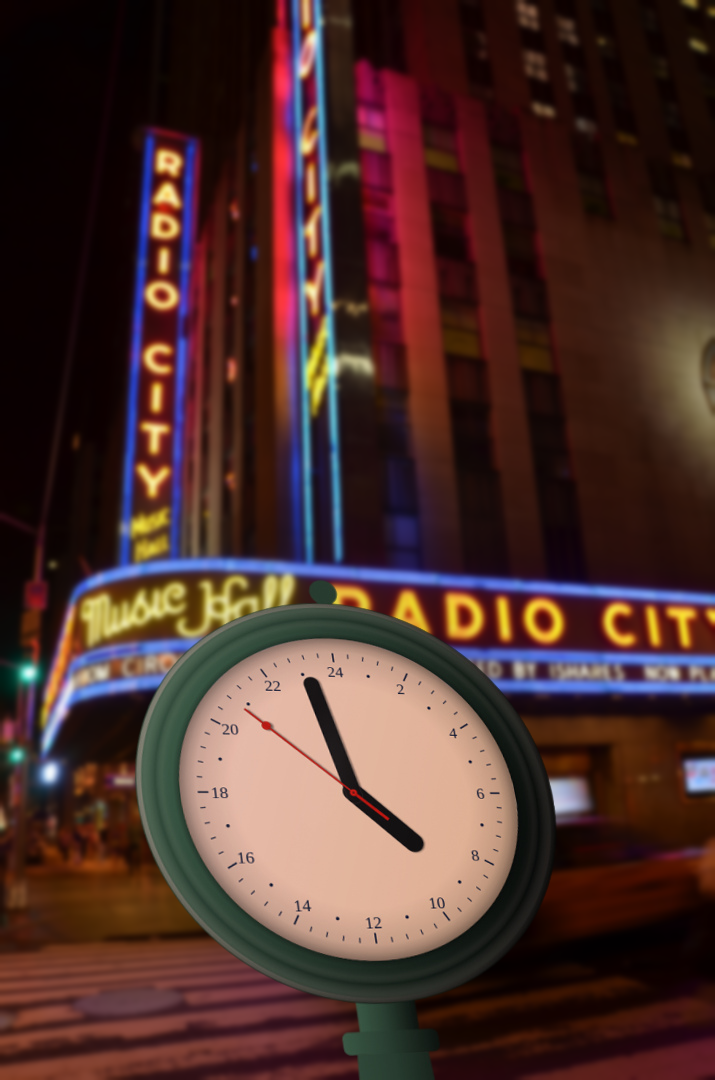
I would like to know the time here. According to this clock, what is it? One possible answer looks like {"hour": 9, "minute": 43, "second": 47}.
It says {"hour": 8, "minute": 57, "second": 52}
